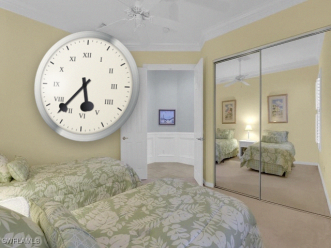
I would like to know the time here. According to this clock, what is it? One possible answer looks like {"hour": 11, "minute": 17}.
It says {"hour": 5, "minute": 37}
